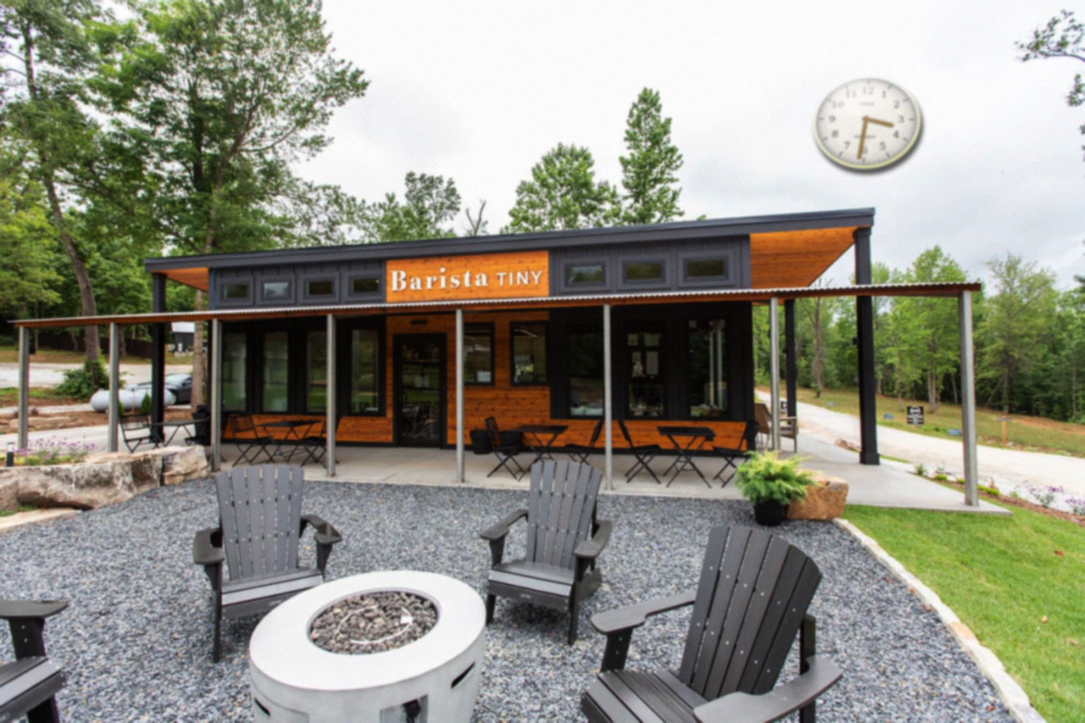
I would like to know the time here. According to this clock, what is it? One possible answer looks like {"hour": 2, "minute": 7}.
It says {"hour": 3, "minute": 31}
